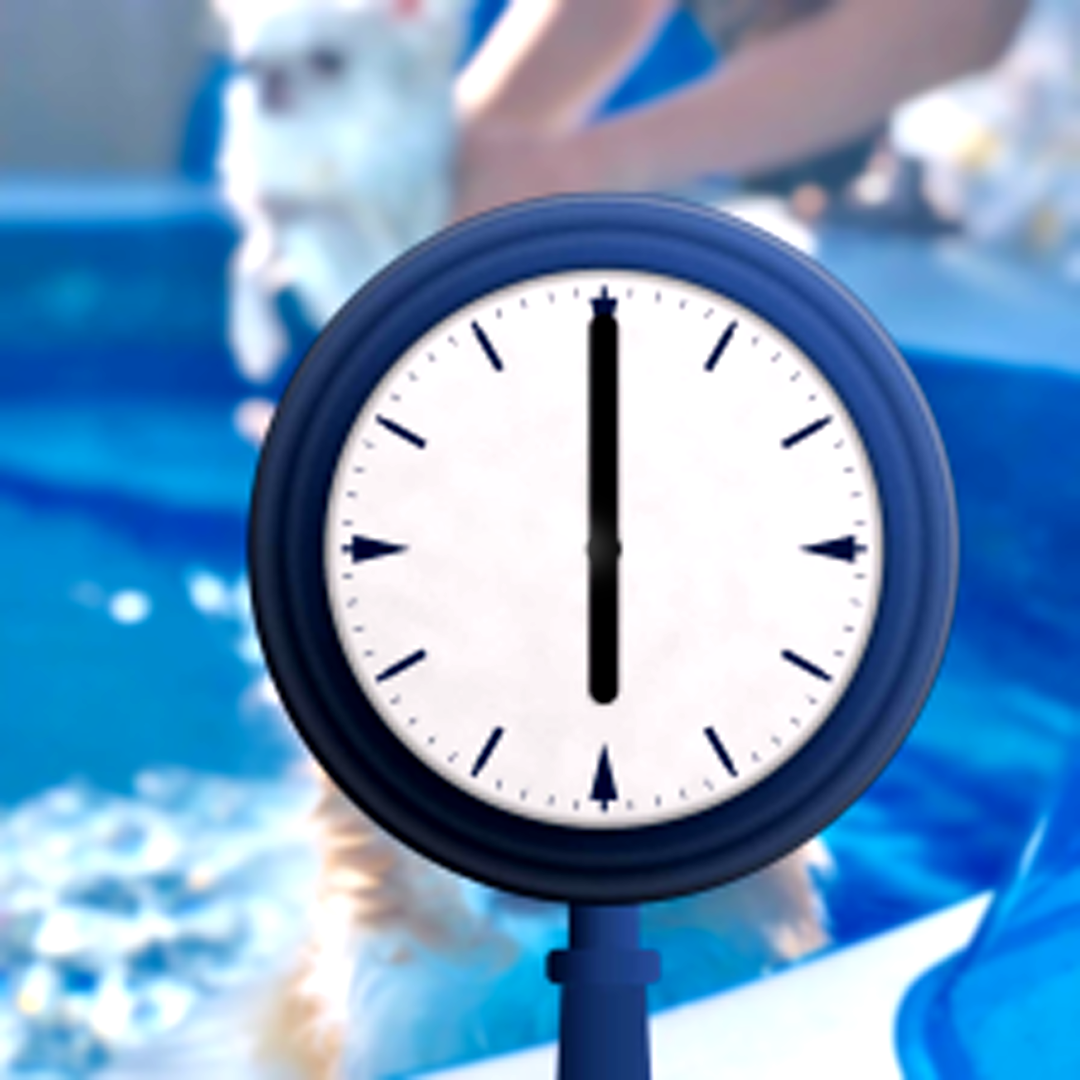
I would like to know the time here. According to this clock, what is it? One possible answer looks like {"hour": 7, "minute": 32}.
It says {"hour": 6, "minute": 0}
